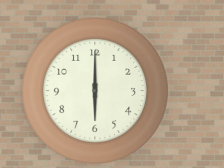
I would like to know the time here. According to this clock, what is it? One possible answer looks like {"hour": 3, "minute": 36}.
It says {"hour": 6, "minute": 0}
